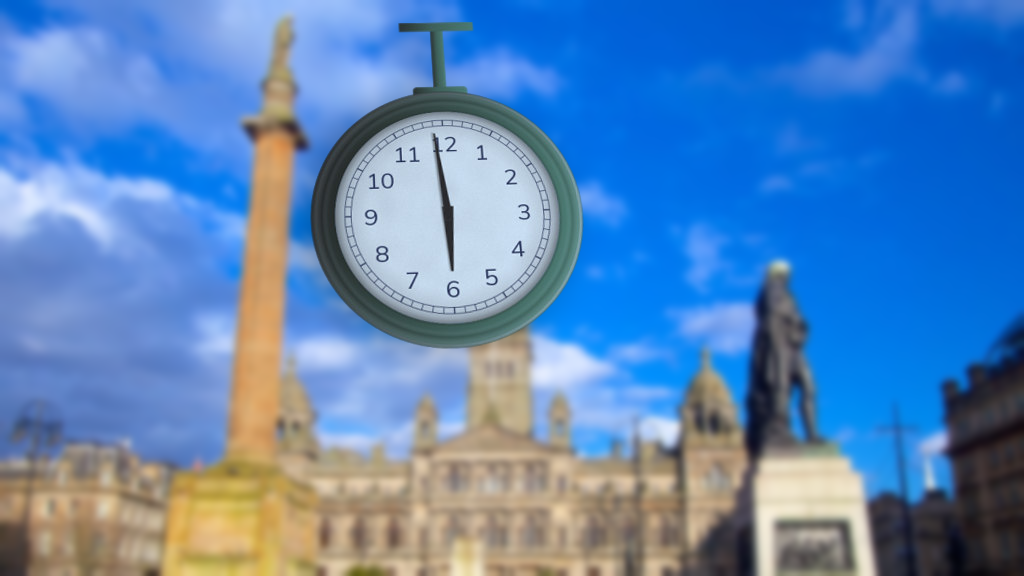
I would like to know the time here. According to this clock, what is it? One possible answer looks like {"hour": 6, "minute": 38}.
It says {"hour": 5, "minute": 59}
